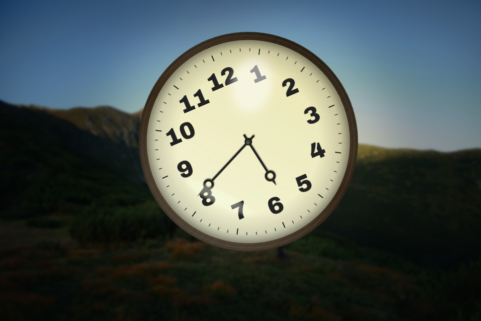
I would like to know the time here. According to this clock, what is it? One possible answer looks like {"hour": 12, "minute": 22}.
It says {"hour": 5, "minute": 41}
